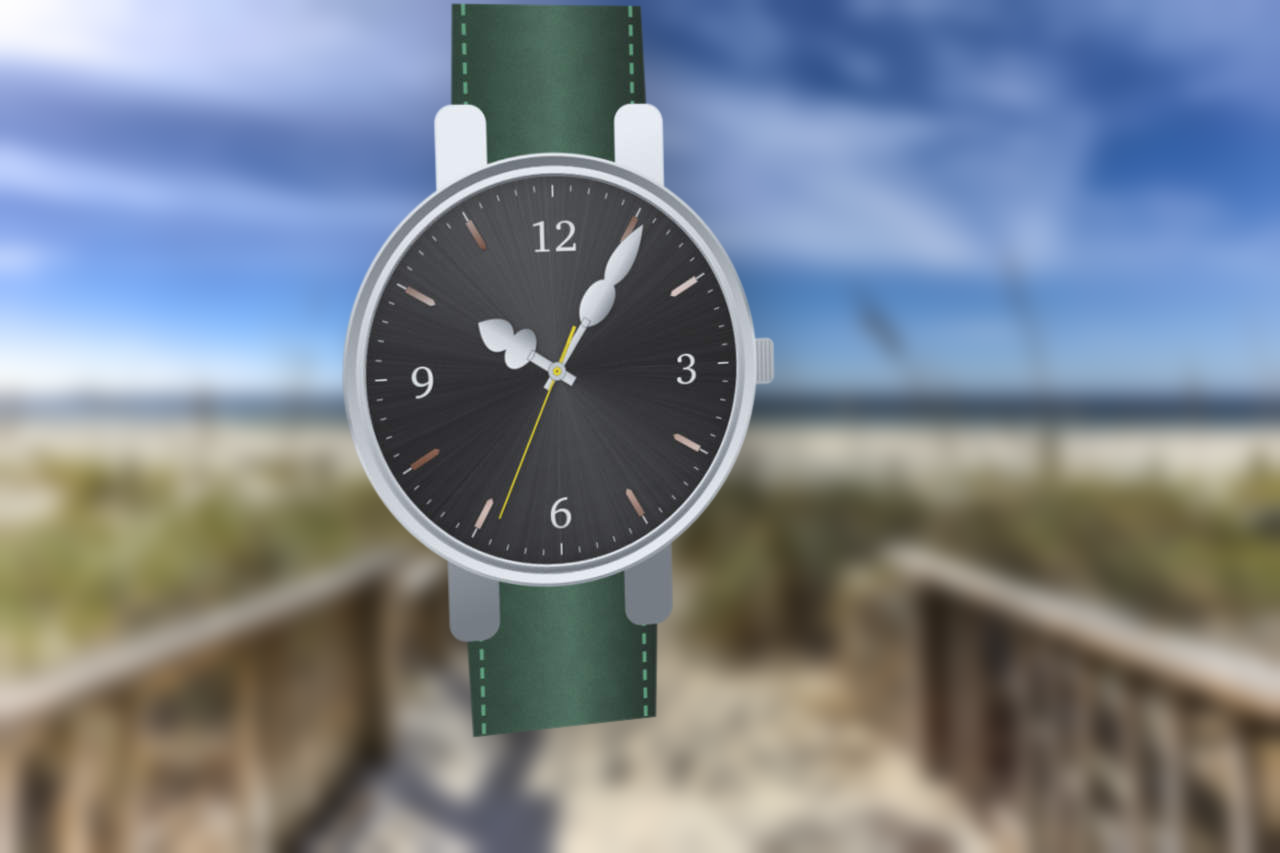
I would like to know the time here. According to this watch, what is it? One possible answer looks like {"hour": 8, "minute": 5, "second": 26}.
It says {"hour": 10, "minute": 5, "second": 34}
